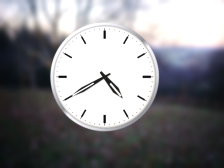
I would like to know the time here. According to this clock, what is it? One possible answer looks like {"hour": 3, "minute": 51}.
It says {"hour": 4, "minute": 40}
